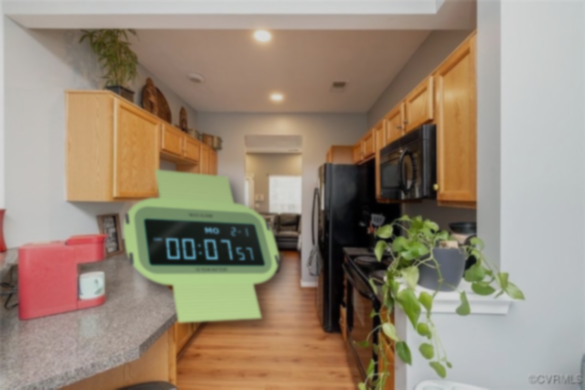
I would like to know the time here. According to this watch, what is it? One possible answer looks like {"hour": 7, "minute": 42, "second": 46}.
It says {"hour": 0, "minute": 7, "second": 57}
